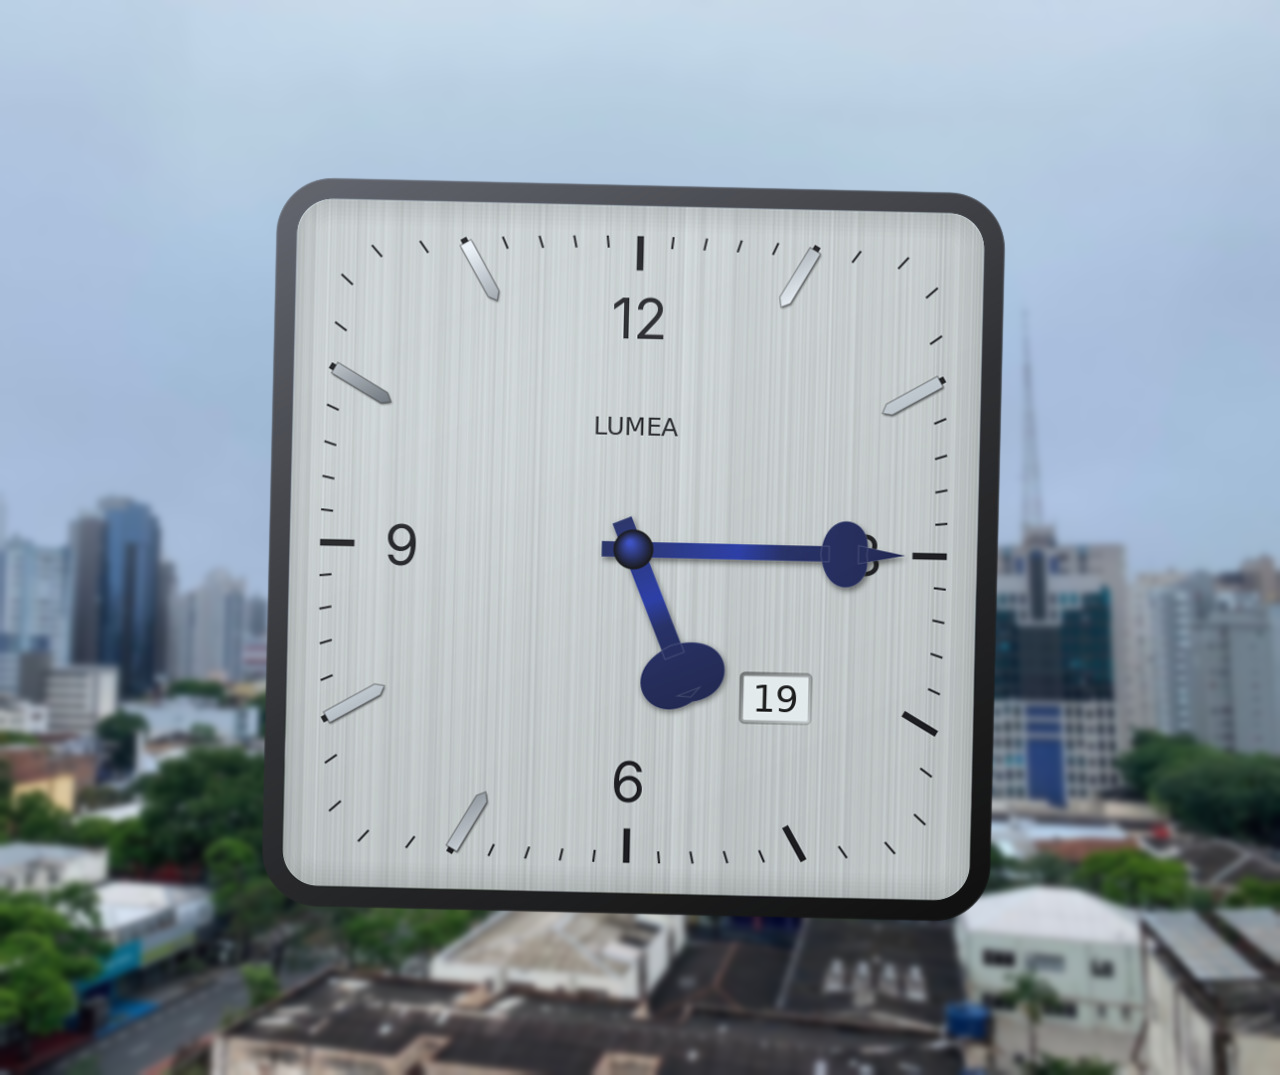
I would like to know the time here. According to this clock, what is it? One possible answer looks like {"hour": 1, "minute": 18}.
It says {"hour": 5, "minute": 15}
